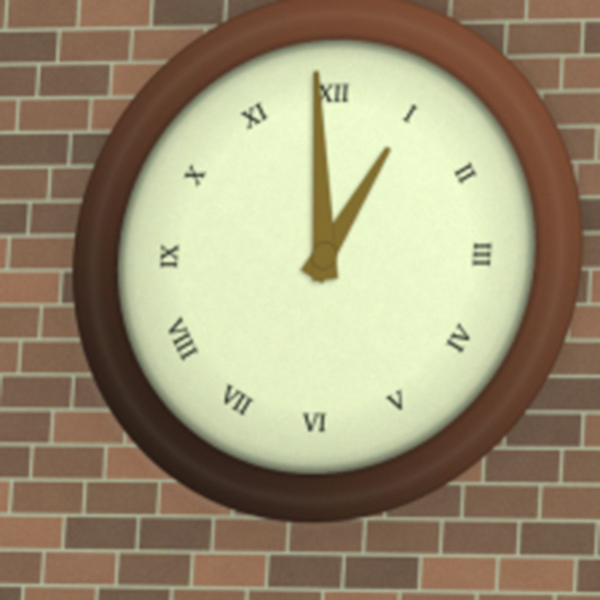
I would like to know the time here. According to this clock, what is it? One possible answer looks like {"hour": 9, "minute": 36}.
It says {"hour": 12, "minute": 59}
